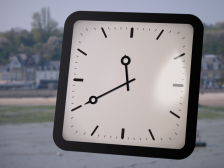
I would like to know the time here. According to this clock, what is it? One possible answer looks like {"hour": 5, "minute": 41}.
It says {"hour": 11, "minute": 40}
